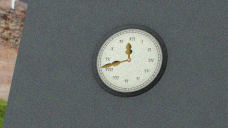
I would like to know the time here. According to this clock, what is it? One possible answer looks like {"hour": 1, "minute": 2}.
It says {"hour": 11, "minute": 42}
